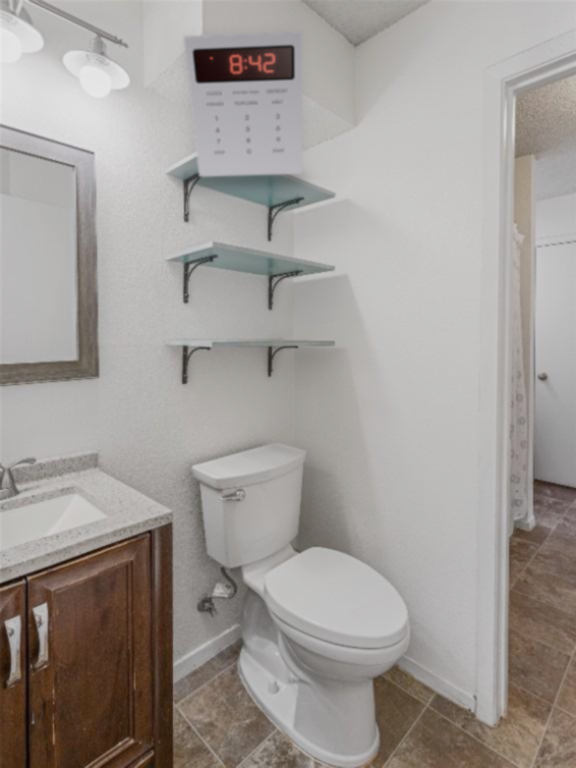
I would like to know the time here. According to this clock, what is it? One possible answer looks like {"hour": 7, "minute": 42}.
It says {"hour": 8, "minute": 42}
